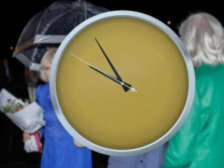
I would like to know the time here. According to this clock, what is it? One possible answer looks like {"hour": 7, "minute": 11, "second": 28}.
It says {"hour": 9, "minute": 54, "second": 50}
